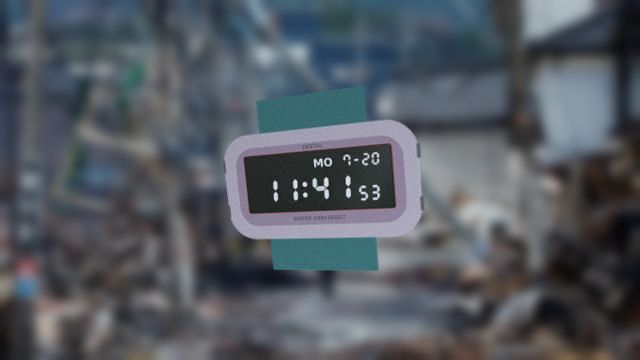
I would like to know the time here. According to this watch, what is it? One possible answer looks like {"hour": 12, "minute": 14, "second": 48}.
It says {"hour": 11, "minute": 41, "second": 53}
